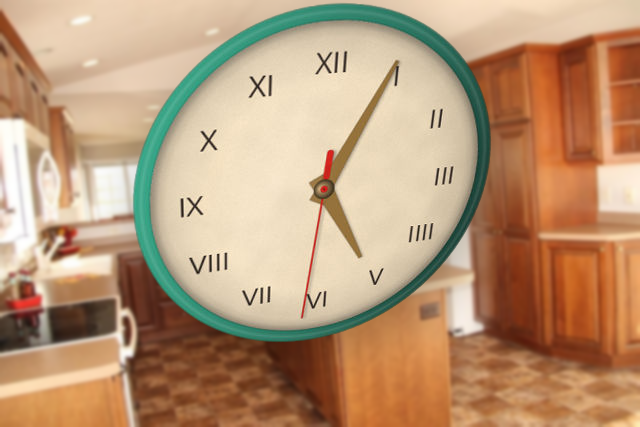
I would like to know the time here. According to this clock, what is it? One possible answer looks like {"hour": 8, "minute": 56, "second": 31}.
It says {"hour": 5, "minute": 4, "second": 31}
